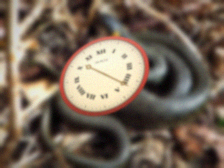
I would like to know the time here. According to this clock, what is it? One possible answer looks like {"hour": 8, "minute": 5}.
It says {"hour": 10, "minute": 22}
